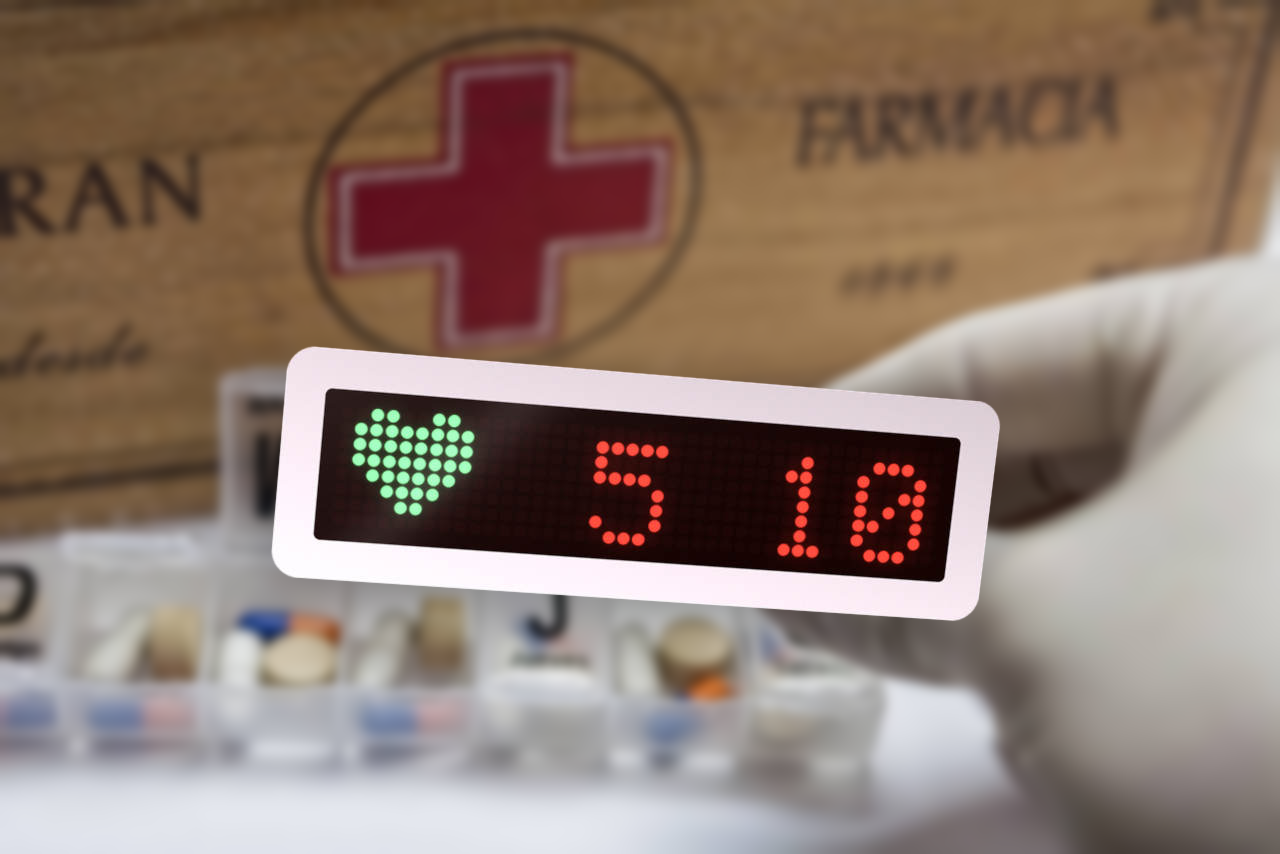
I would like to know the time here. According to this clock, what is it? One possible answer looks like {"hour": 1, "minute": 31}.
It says {"hour": 5, "minute": 10}
